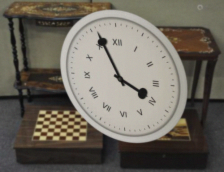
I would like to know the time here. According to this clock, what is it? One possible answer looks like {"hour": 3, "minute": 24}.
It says {"hour": 3, "minute": 56}
